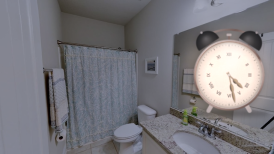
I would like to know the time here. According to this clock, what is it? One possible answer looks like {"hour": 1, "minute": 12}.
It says {"hour": 4, "minute": 28}
